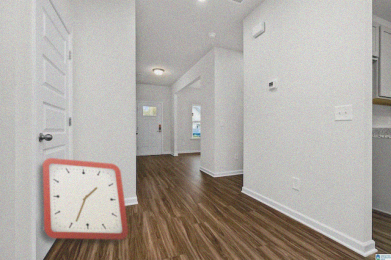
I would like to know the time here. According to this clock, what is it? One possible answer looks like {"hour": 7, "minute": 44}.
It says {"hour": 1, "minute": 34}
